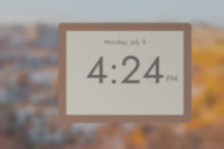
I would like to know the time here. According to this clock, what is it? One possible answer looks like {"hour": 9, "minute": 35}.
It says {"hour": 4, "minute": 24}
